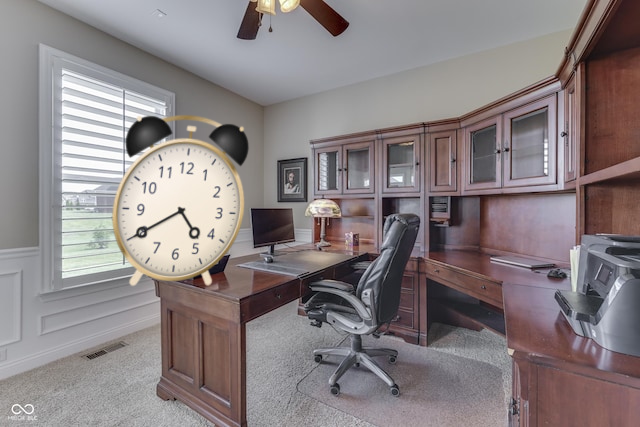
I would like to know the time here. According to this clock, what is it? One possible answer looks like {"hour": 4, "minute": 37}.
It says {"hour": 4, "minute": 40}
